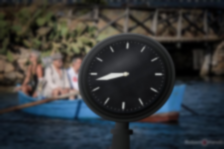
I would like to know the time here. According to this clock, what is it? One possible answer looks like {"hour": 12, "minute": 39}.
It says {"hour": 8, "minute": 43}
